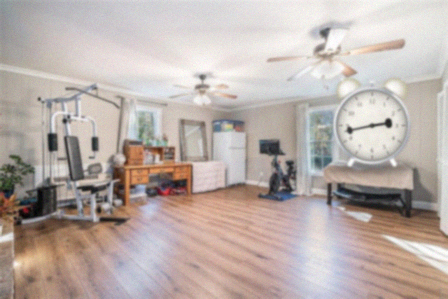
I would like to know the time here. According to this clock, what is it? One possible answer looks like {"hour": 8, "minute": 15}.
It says {"hour": 2, "minute": 43}
